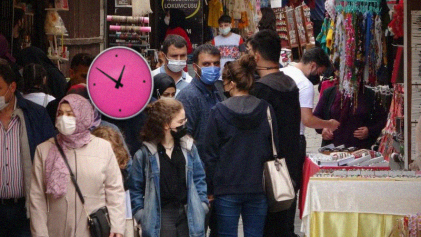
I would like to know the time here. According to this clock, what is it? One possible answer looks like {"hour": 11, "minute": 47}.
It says {"hour": 12, "minute": 51}
